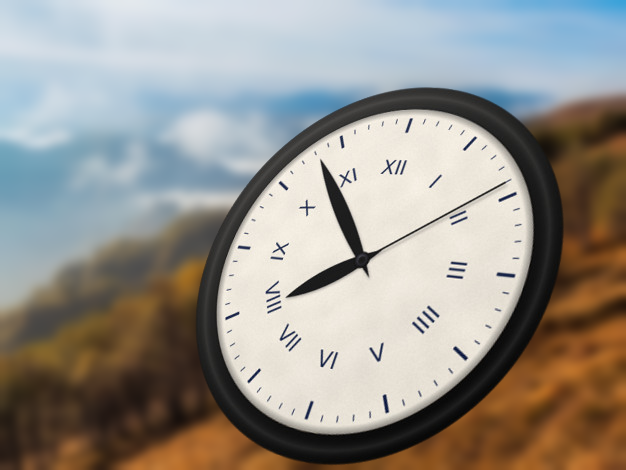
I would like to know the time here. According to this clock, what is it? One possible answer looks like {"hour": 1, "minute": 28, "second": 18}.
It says {"hour": 7, "minute": 53, "second": 9}
